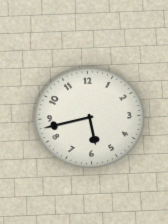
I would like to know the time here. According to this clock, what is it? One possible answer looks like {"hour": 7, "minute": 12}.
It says {"hour": 5, "minute": 43}
